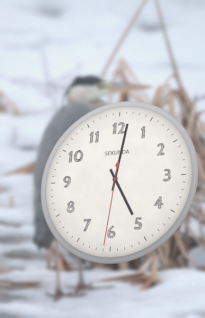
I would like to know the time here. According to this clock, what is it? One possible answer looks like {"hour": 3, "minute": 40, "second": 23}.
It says {"hour": 5, "minute": 1, "second": 31}
